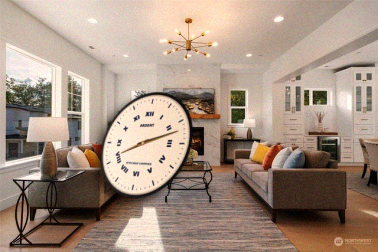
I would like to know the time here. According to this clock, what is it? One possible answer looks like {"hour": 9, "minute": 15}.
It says {"hour": 8, "minute": 12}
